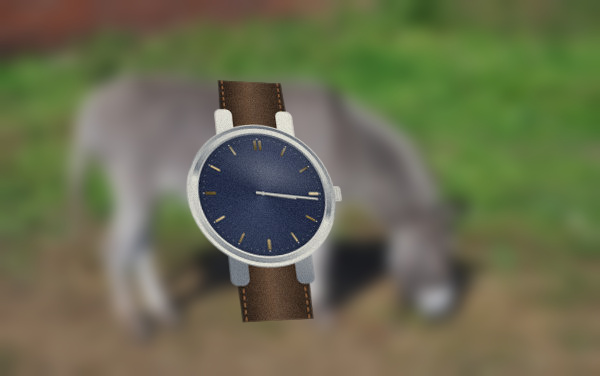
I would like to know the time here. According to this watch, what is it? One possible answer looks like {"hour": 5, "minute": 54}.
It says {"hour": 3, "minute": 16}
